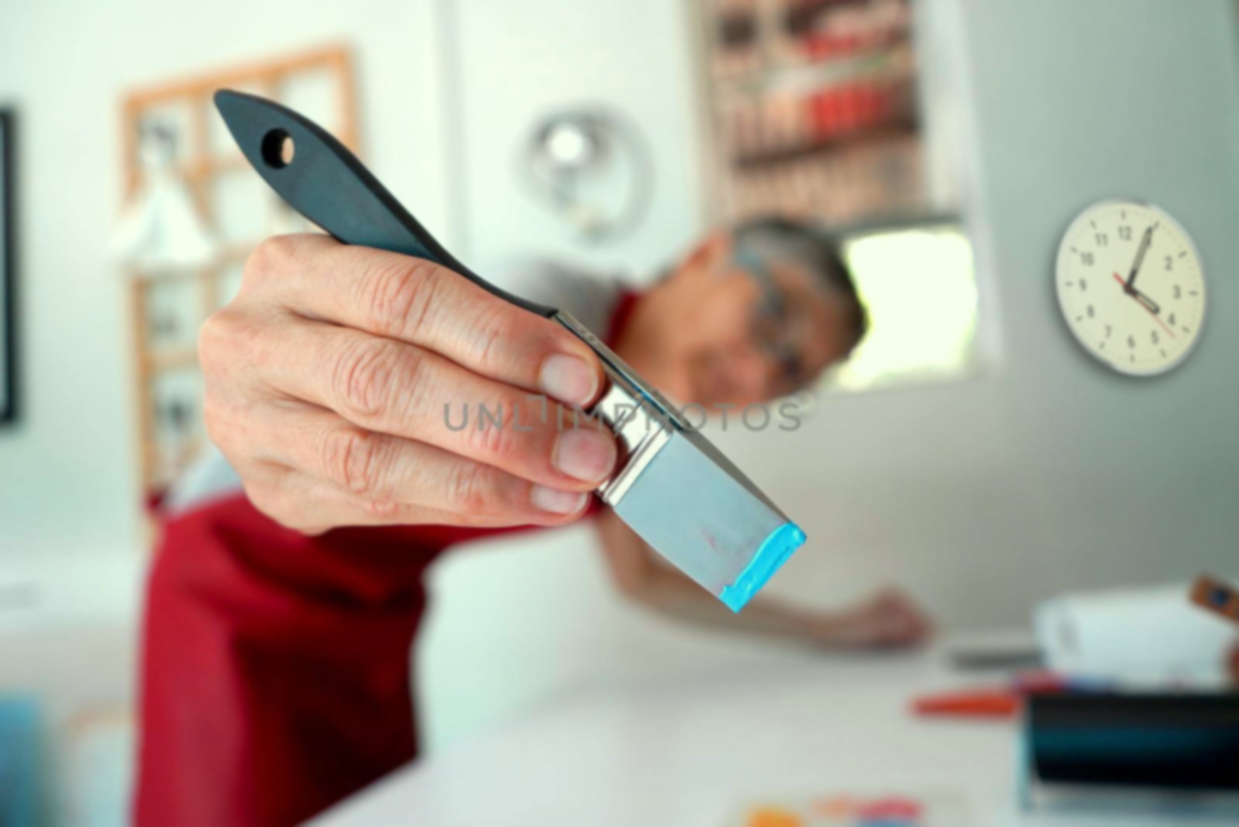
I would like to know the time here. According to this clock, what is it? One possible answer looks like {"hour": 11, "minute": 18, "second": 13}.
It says {"hour": 4, "minute": 4, "second": 22}
